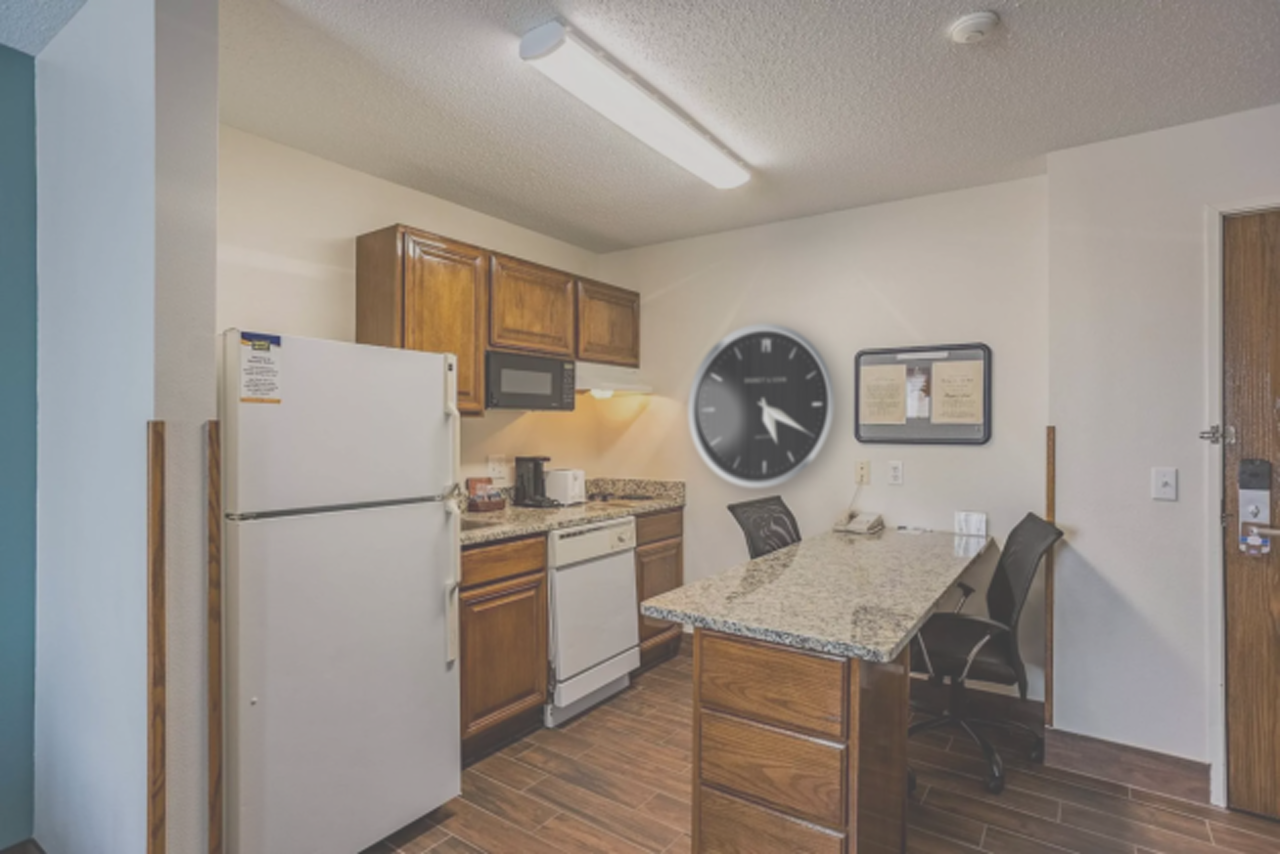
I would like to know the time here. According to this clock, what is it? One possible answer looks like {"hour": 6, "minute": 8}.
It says {"hour": 5, "minute": 20}
